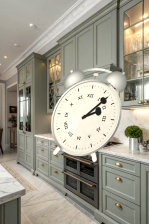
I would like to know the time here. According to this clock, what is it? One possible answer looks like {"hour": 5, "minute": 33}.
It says {"hour": 2, "minute": 7}
